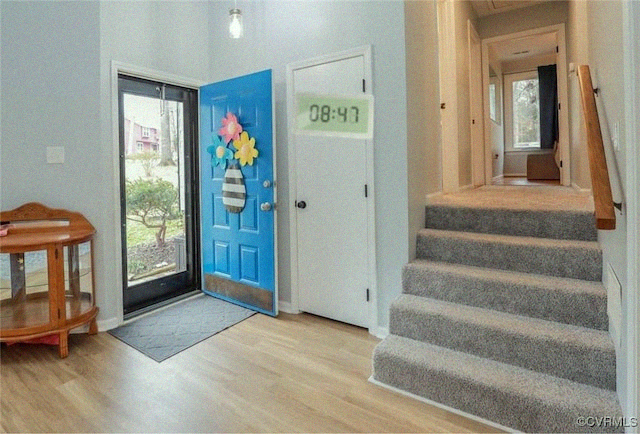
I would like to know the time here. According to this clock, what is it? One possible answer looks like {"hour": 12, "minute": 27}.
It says {"hour": 8, "minute": 47}
